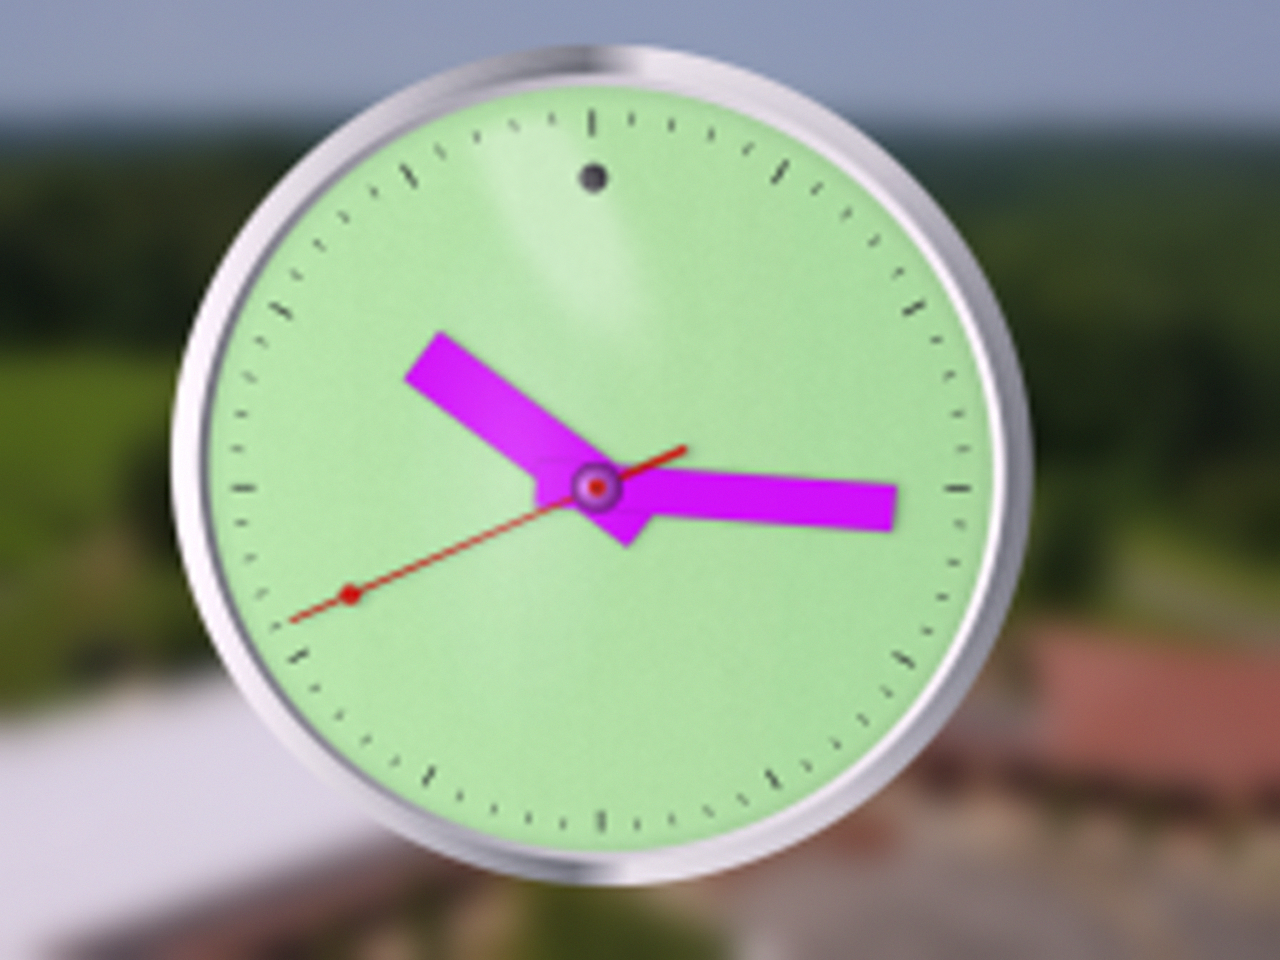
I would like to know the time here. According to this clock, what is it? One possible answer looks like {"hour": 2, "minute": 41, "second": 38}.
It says {"hour": 10, "minute": 15, "second": 41}
